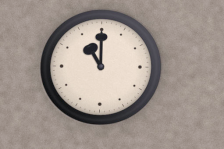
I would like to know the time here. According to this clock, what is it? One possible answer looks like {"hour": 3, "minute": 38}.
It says {"hour": 11, "minute": 0}
